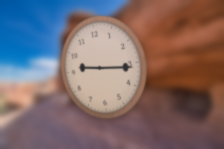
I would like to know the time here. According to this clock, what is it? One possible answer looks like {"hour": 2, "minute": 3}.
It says {"hour": 9, "minute": 16}
